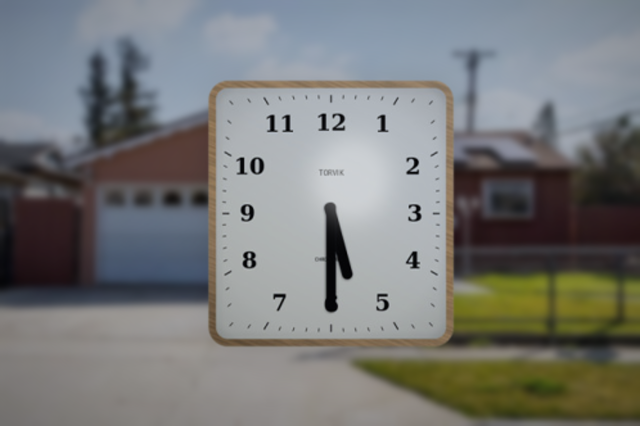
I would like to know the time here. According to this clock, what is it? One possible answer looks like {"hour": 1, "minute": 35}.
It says {"hour": 5, "minute": 30}
